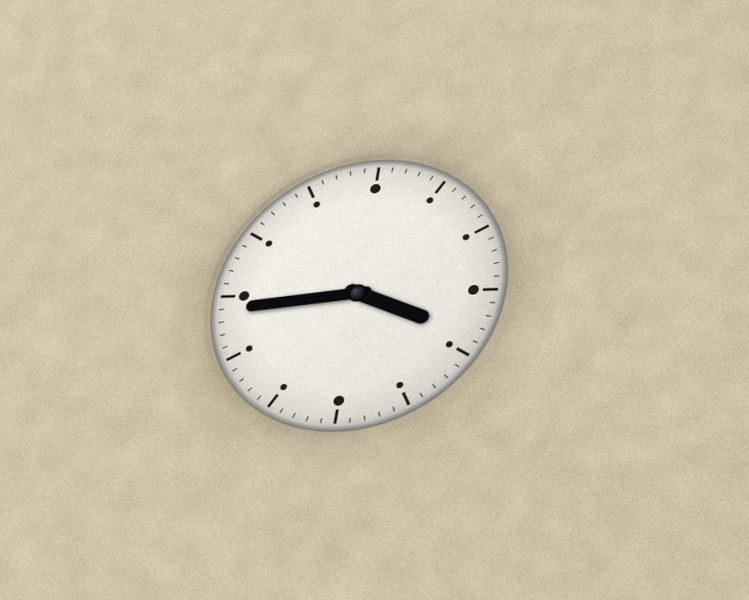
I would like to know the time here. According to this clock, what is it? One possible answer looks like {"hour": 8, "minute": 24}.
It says {"hour": 3, "minute": 44}
